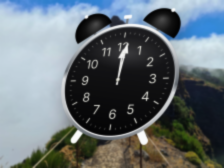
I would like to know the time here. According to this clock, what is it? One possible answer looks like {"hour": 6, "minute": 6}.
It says {"hour": 12, "minute": 1}
